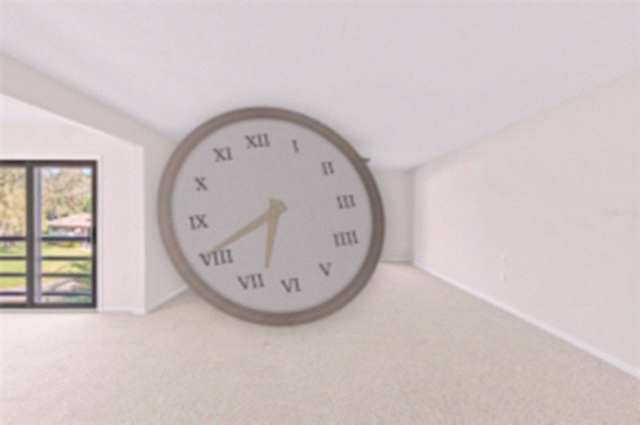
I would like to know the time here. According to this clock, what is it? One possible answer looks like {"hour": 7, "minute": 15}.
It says {"hour": 6, "minute": 41}
